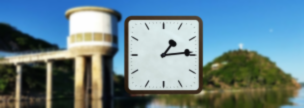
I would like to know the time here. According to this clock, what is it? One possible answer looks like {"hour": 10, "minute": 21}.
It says {"hour": 1, "minute": 14}
